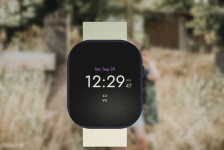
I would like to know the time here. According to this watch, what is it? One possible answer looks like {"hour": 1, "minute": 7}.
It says {"hour": 12, "minute": 29}
